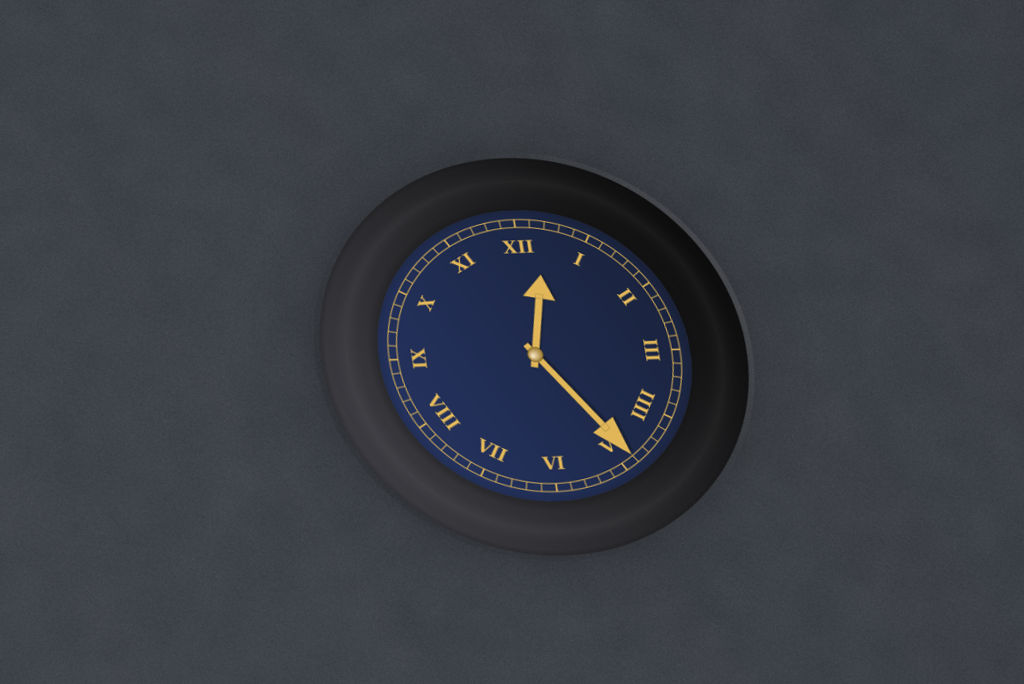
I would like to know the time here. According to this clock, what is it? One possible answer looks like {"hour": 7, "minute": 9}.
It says {"hour": 12, "minute": 24}
